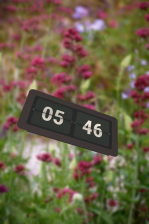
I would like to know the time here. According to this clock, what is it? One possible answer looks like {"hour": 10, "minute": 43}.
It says {"hour": 5, "minute": 46}
